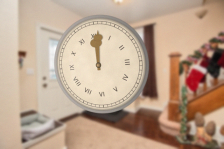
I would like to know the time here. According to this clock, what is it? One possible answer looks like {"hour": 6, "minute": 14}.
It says {"hour": 12, "minute": 1}
